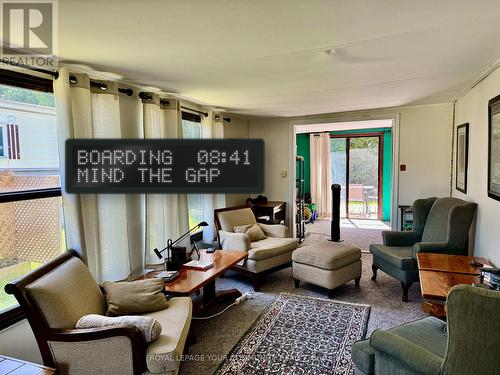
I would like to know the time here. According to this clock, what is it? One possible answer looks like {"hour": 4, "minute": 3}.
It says {"hour": 8, "minute": 41}
